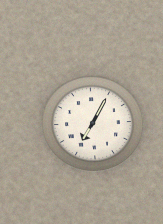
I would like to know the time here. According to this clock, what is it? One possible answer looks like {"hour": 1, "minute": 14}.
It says {"hour": 7, "minute": 5}
